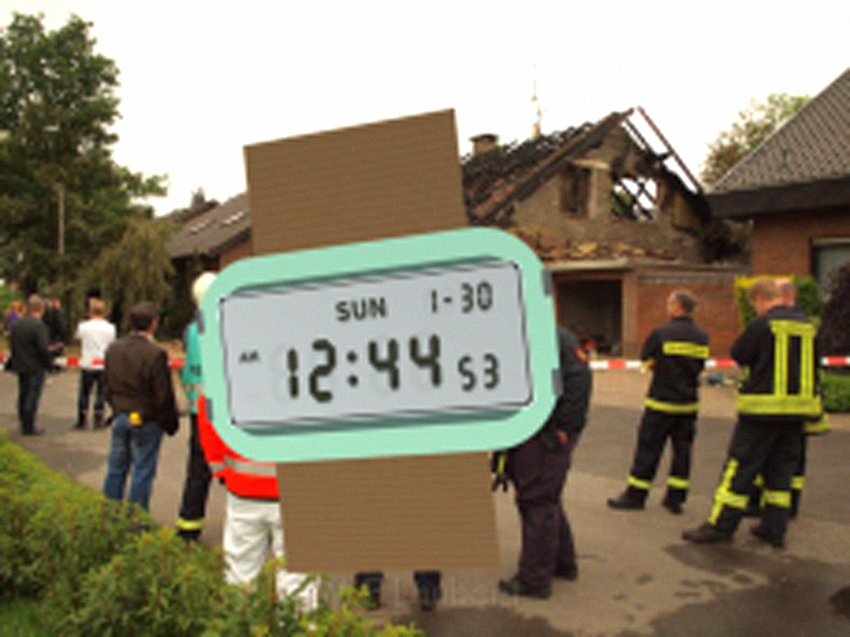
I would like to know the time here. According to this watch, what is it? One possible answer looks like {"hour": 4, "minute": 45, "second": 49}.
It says {"hour": 12, "minute": 44, "second": 53}
